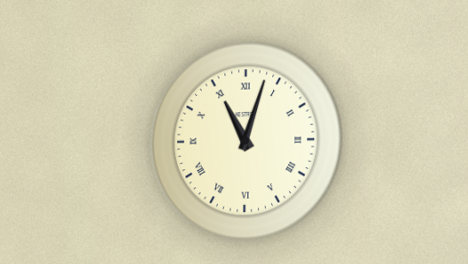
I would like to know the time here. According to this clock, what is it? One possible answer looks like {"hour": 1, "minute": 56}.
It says {"hour": 11, "minute": 3}
